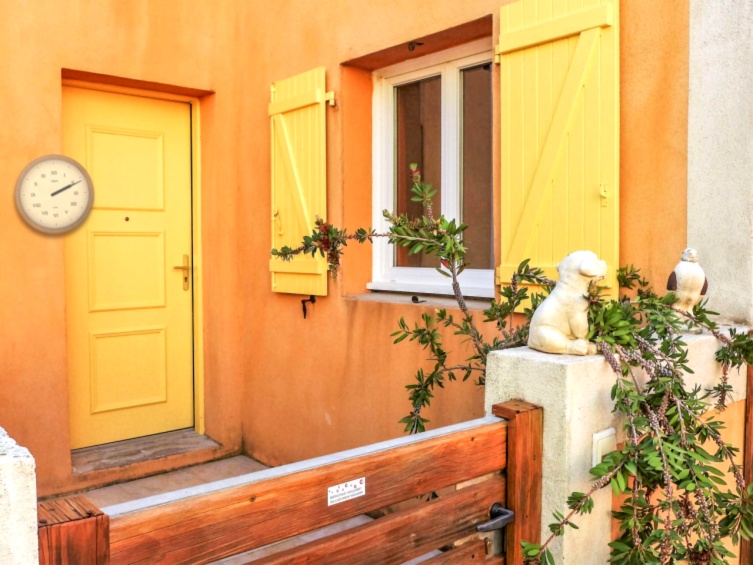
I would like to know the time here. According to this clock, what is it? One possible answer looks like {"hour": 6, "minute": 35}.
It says {"hour": 2, "minute": 11}
